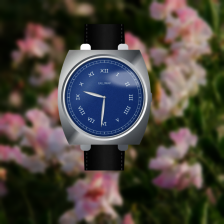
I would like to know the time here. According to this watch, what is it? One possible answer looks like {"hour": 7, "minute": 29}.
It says {"hour": 9, "minute": 31}
